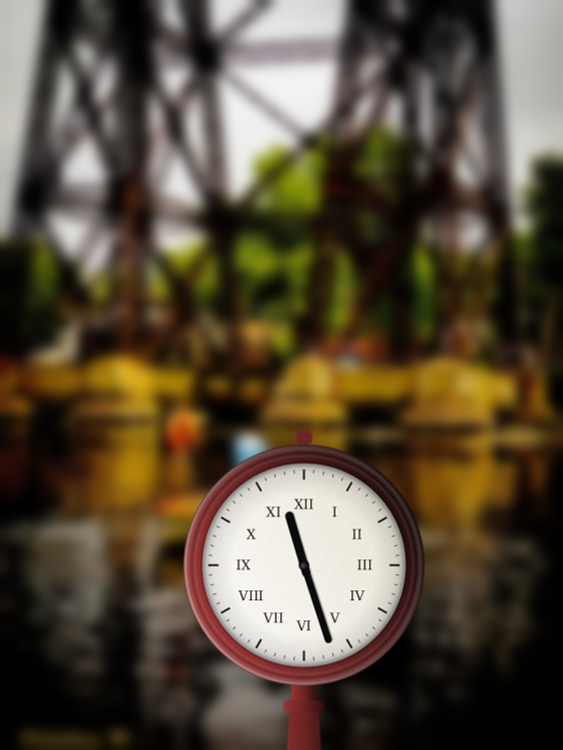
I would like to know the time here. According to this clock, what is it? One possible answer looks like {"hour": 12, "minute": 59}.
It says {"hour": 11, "minute": 27}
